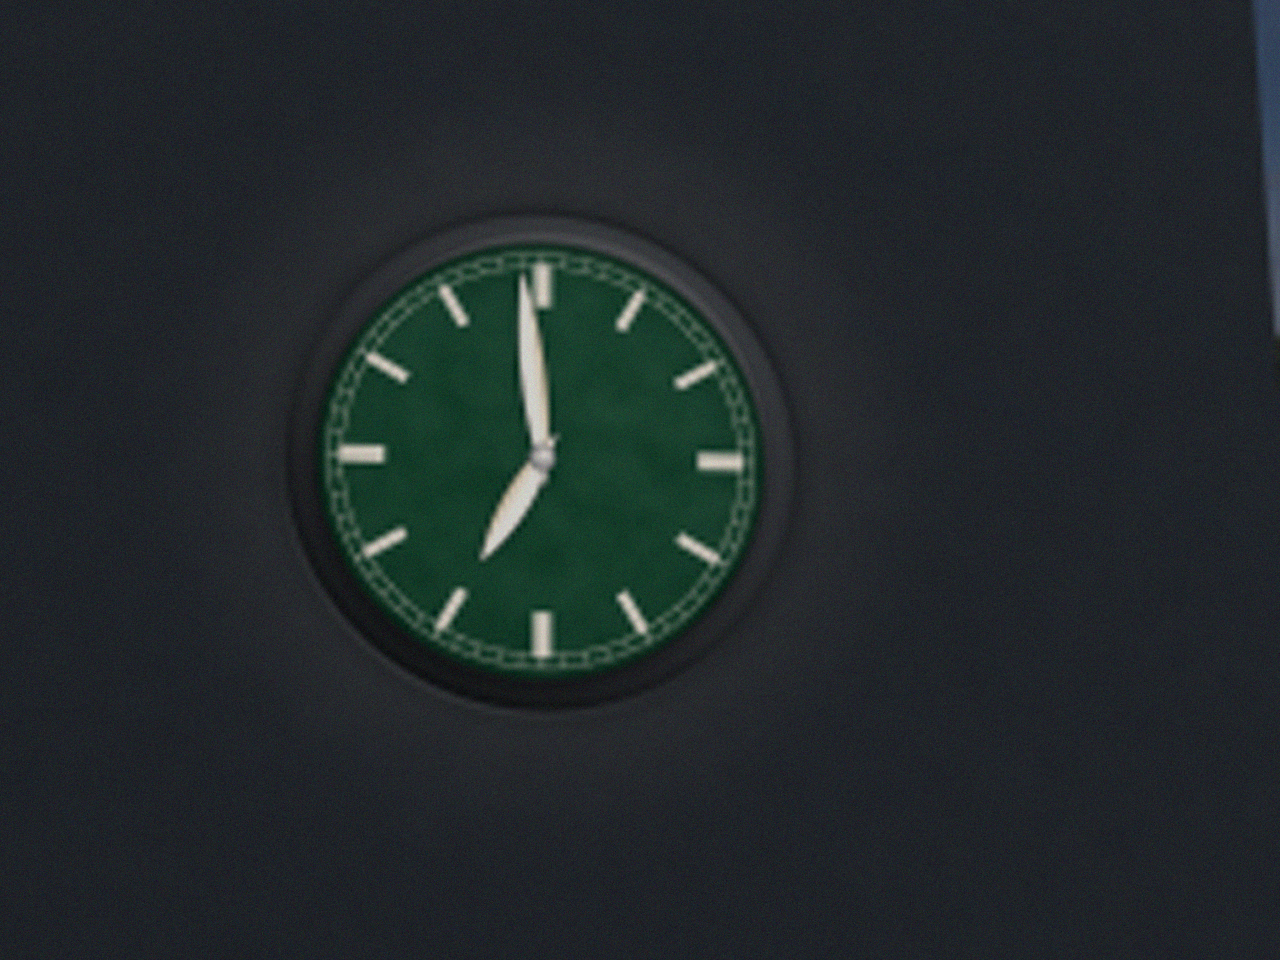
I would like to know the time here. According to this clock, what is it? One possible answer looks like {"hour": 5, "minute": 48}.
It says {"hour": 6, "minute": 59}
